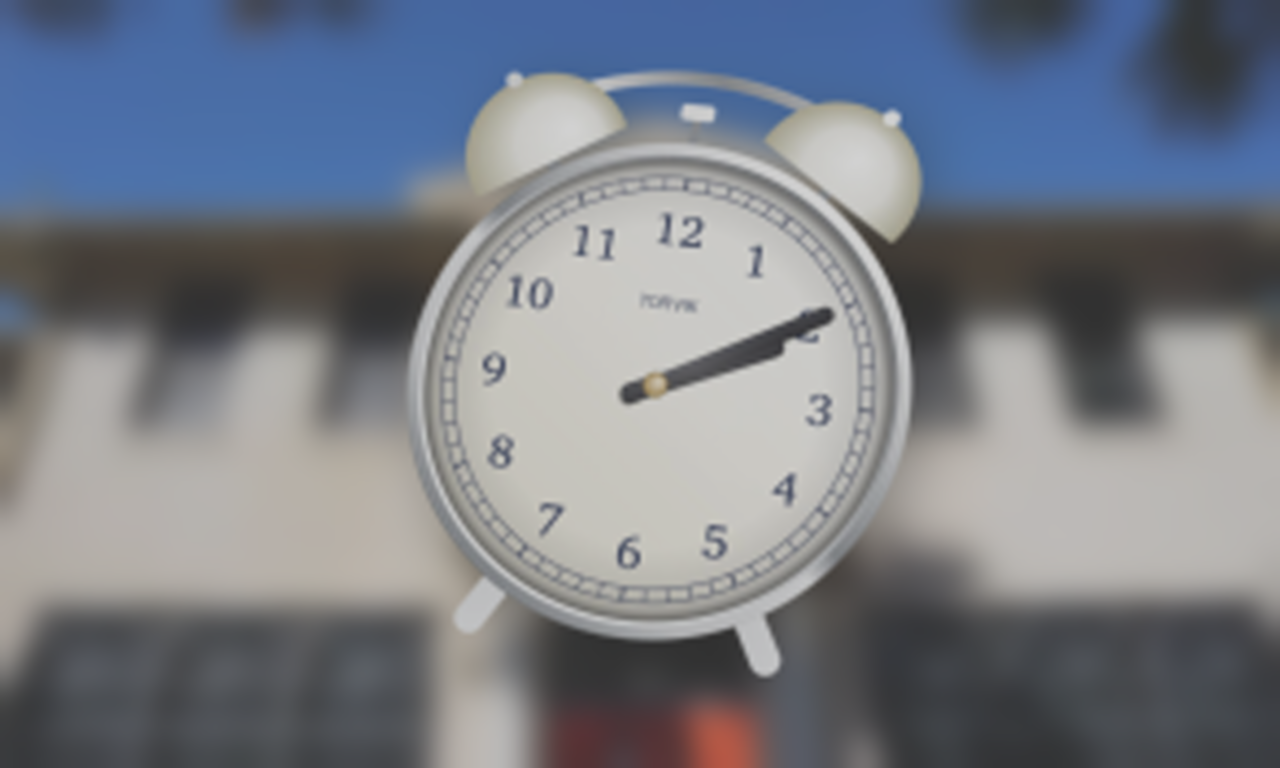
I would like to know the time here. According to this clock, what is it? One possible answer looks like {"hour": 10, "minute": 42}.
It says {"hour": 2, "minute": 10}
